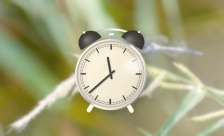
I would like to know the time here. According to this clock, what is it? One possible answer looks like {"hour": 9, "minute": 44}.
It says {"hour": 11, "minute": 38}
